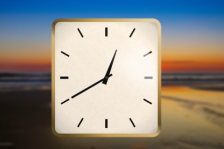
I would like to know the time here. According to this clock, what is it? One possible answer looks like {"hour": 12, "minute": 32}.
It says {"hour": 12, "minute": 40}
